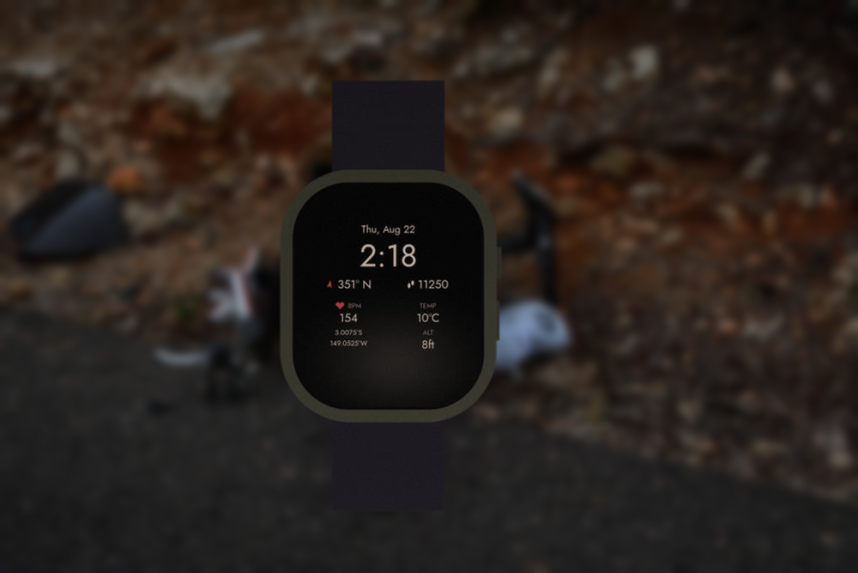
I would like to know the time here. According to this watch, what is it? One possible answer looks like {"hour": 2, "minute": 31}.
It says {"hour": 2, "minute": 18}
